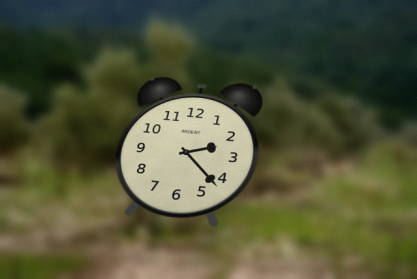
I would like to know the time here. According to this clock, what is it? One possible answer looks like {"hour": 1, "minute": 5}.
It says {"hour": 2, "minute": 22}
